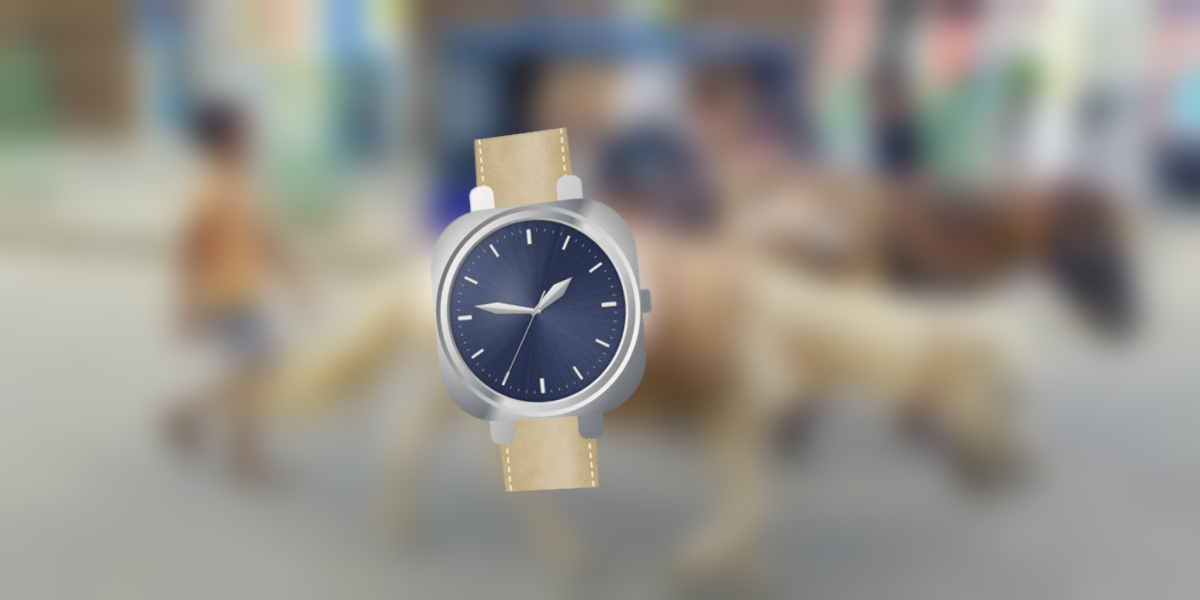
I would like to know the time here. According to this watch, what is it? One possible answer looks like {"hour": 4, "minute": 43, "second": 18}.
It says {"hour": 1, "minute": 46, "second": 35}
